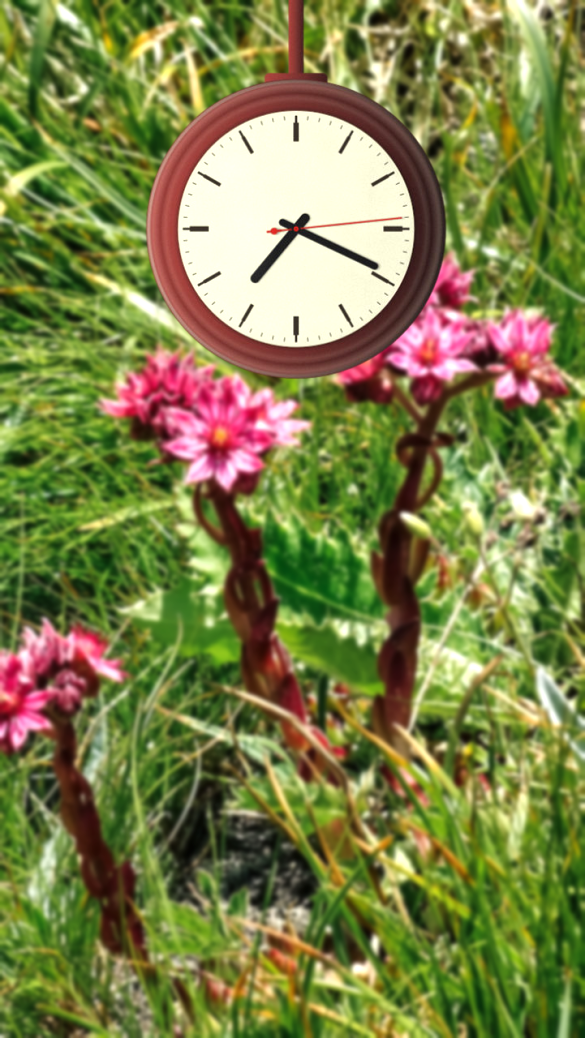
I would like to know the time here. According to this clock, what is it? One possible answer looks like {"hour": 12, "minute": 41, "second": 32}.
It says {"hour": 7, "minute": 19, "second": 14}
